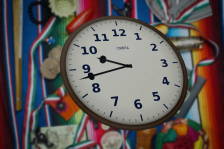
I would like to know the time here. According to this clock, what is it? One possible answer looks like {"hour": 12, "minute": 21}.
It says {"hour": 9, "minute": 43}
